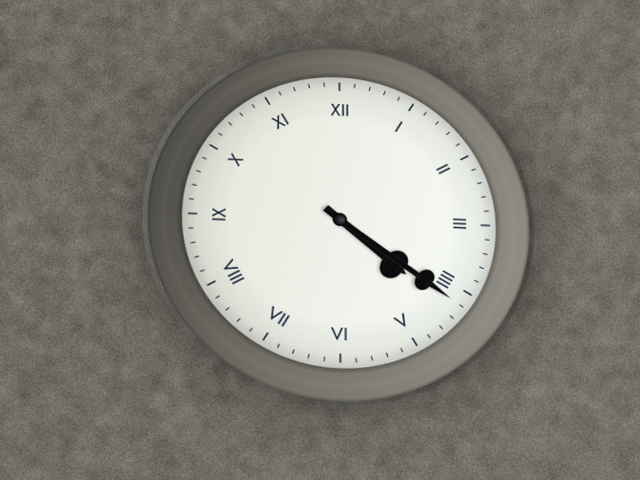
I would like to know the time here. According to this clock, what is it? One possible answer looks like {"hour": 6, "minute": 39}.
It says {"hour": 4, "minute": 21}
